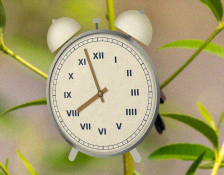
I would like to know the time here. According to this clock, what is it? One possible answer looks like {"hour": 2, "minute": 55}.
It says {"hour": 7, "minute": 57}
